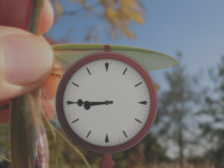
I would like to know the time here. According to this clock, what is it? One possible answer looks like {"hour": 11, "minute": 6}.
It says {"hour": 8, "minute": 45}
